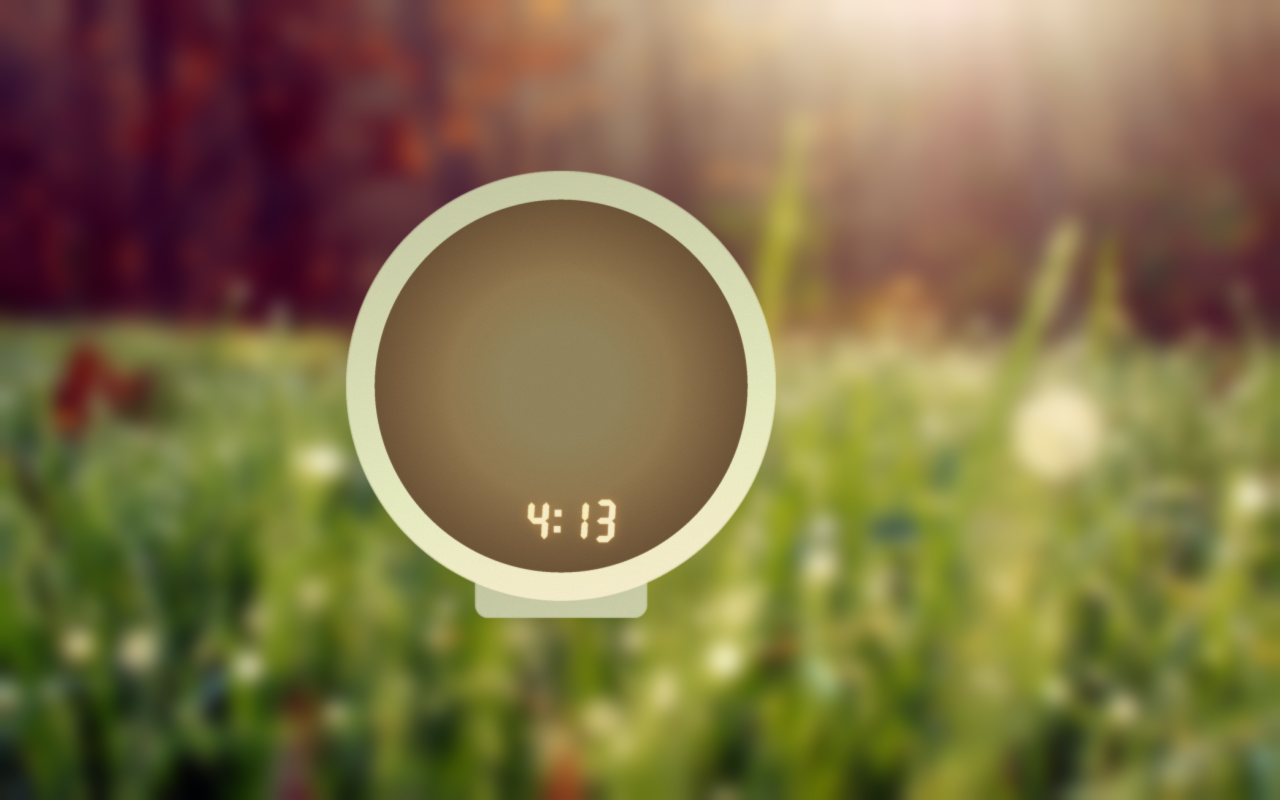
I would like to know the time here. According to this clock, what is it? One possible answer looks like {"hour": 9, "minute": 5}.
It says {"hour": 4, "minute": 13}
